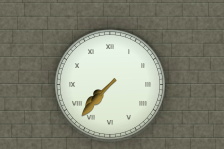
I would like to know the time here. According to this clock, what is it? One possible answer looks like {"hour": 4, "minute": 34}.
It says {"hour": 7, "minute": 37}
